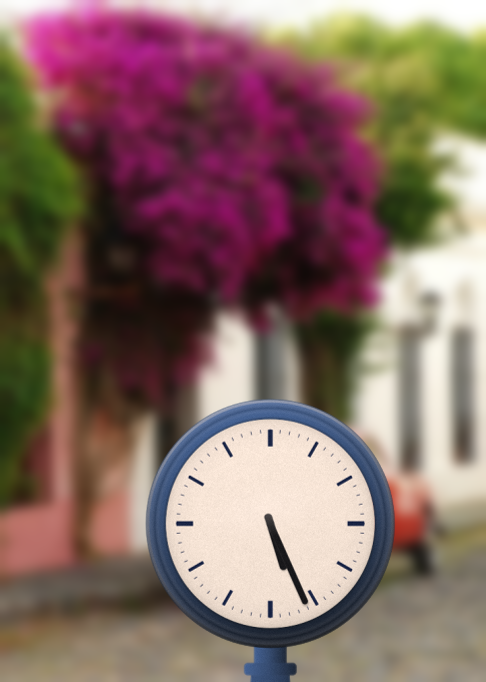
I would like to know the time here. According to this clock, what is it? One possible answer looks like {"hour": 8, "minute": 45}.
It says {"hour": 5, "minute": 26}
